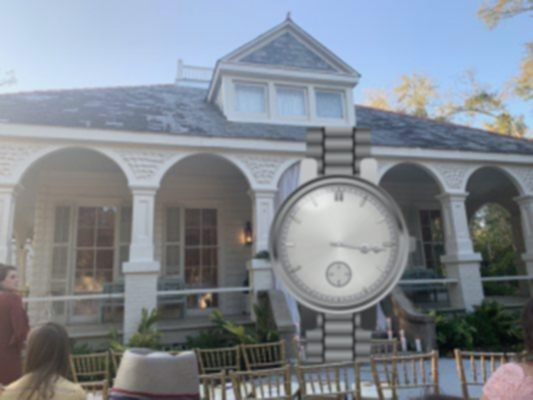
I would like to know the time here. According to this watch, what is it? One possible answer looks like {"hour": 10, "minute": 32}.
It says {"hour": 3, "minute": 16}
